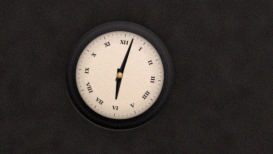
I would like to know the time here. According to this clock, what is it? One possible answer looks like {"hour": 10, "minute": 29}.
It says {"hour": 6, "minute": 2}
